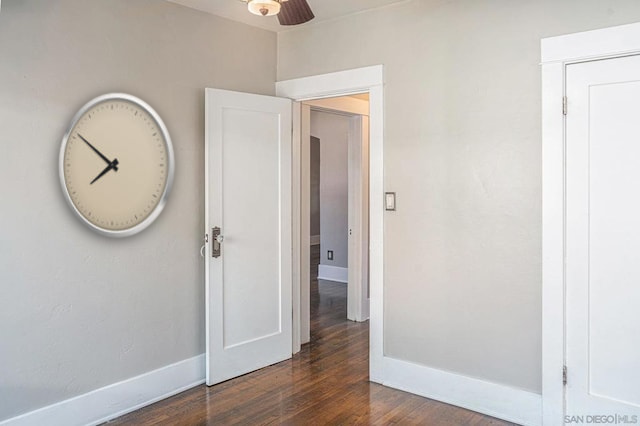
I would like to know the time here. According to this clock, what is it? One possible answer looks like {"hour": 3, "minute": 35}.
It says {"hour": 7, "minute": 51}
